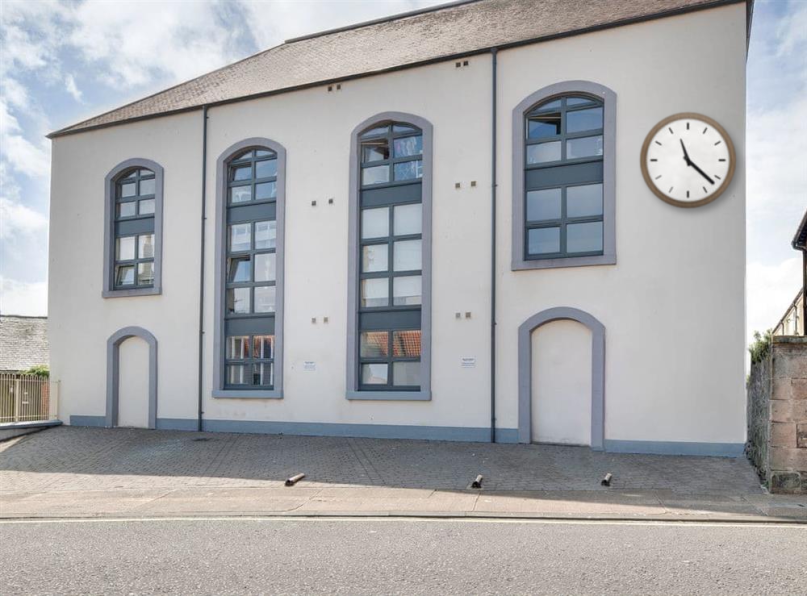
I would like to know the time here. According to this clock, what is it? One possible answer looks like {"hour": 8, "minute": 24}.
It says {"hour": 11, "minute": 22}
